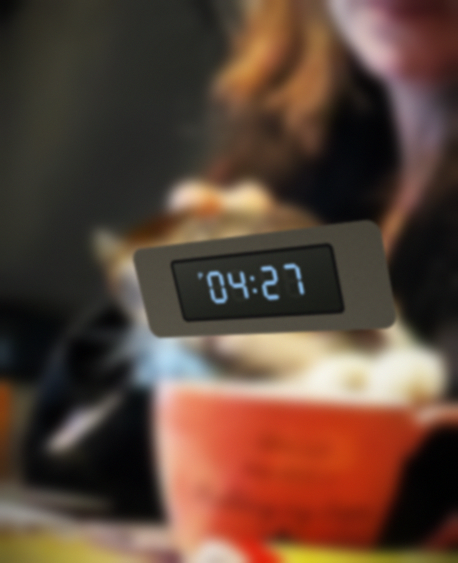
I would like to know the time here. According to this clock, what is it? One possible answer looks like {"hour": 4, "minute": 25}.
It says {"hour": 4, "minute": 27}
